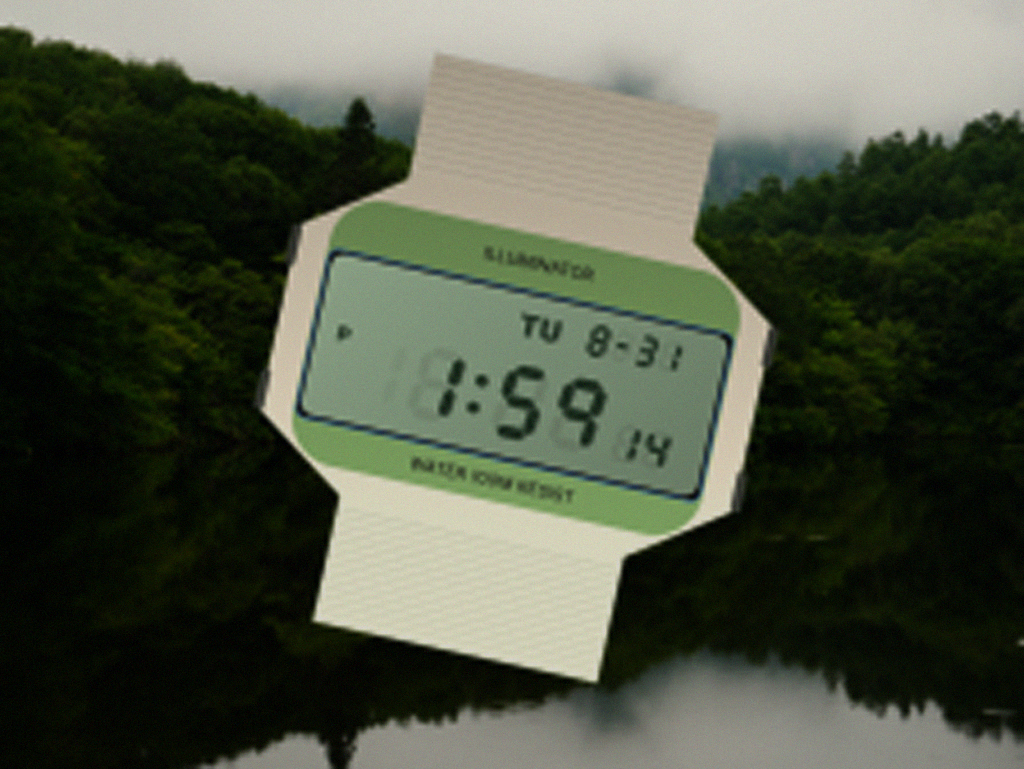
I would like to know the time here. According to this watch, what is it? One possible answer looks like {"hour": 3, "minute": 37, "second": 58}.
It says {"hour": 1, "minute": 59, "second": 14}
